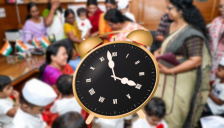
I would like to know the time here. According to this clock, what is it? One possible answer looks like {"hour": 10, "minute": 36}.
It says {"hour": 3, "minute": 58}
